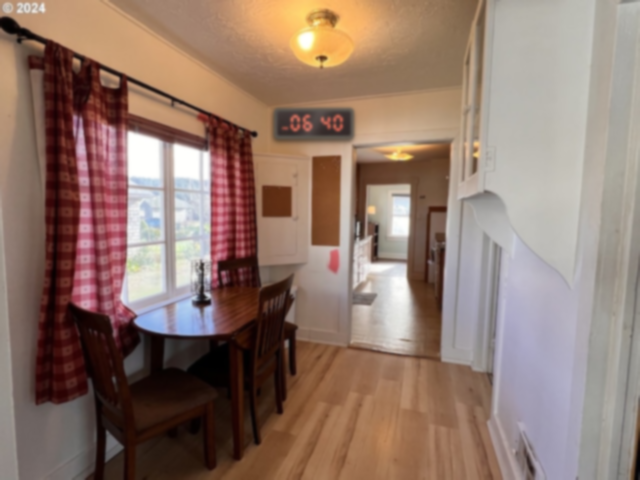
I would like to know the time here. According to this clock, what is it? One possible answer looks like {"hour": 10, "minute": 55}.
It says {"hour": 6, "minute": 40}
